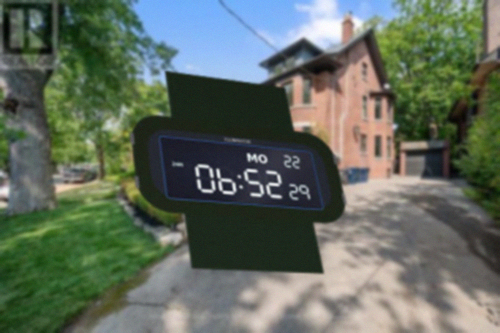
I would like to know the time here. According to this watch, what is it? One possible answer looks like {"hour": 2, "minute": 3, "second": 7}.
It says {"hour": 6, "minute": 52, "second": 29}
